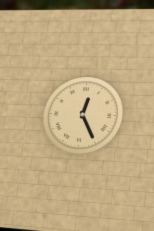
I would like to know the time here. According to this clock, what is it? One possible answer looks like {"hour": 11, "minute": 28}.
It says {"hour": 12, "minute": 25}
